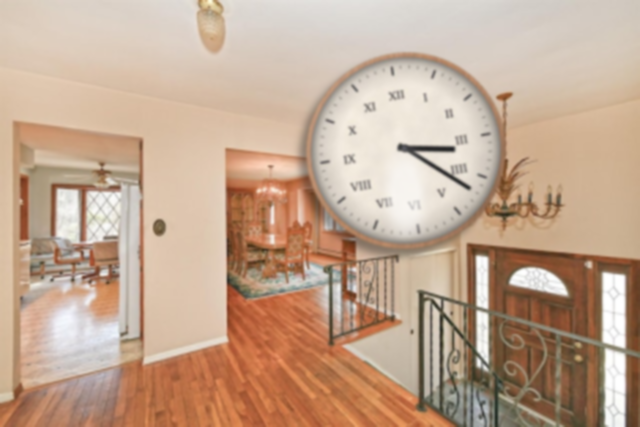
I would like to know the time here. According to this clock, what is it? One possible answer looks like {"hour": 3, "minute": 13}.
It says {"hour": 3, "minute": 22}
